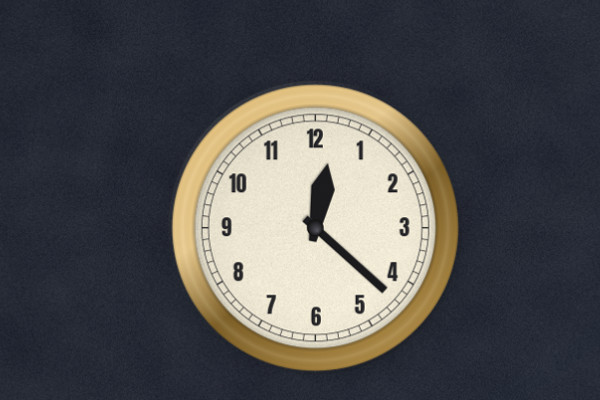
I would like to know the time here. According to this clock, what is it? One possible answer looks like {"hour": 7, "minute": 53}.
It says {"hour": 12, "minute": 22}
